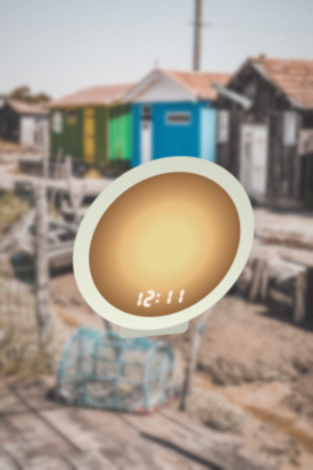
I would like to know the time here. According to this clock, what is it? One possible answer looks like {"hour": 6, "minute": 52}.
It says {"hour": 12, "minute": 11}
